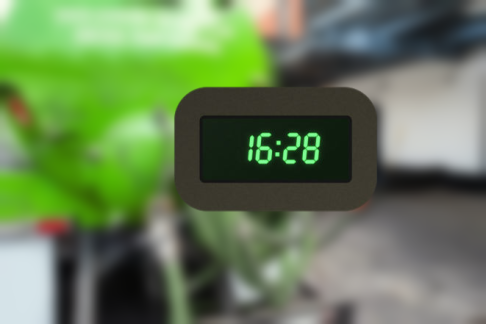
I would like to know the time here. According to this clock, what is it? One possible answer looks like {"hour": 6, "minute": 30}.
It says {"hour": 16, "minute": 28}
